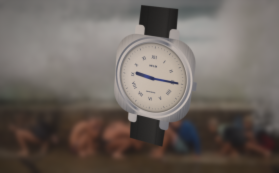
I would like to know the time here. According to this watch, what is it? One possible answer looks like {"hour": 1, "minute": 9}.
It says {"hour": 9, "minute": 15}
